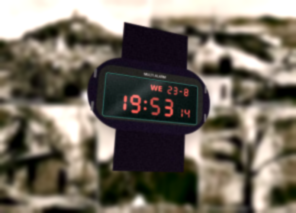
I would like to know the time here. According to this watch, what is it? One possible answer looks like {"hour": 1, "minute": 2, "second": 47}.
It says {"hour": 19, "minute": 53, "second": 14}
